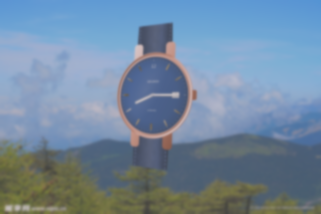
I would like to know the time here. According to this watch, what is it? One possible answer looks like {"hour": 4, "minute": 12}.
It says {"hour": 8, "minute": 15}
